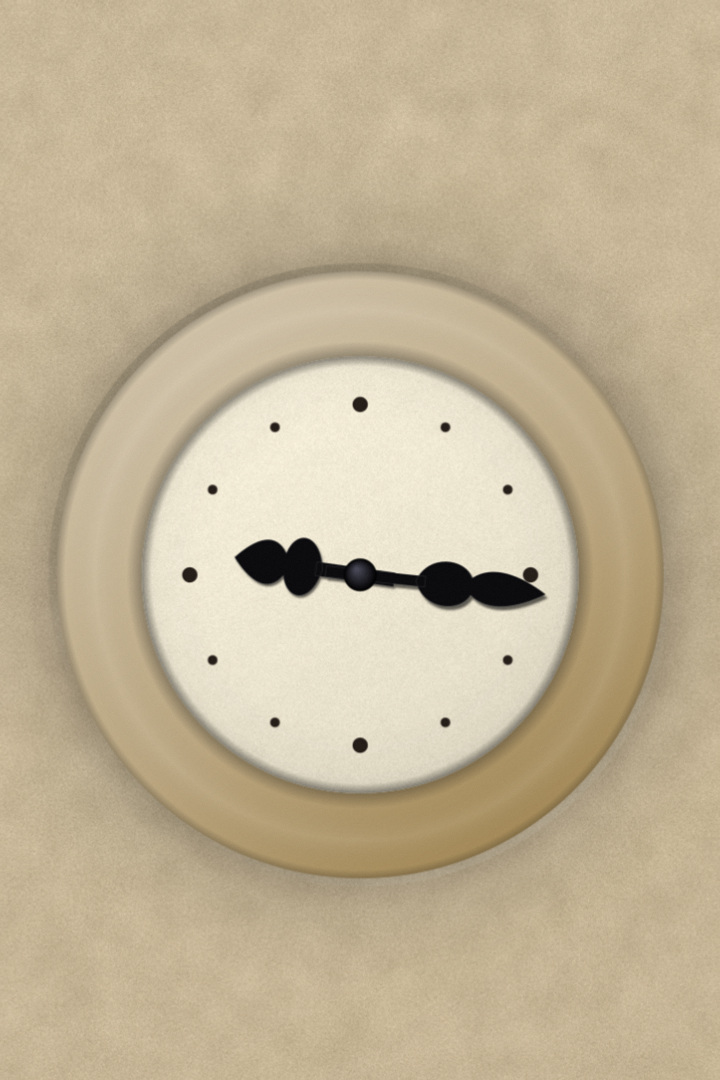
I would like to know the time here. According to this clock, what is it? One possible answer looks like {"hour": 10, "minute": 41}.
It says {"hour": 9, "minute": 16}
